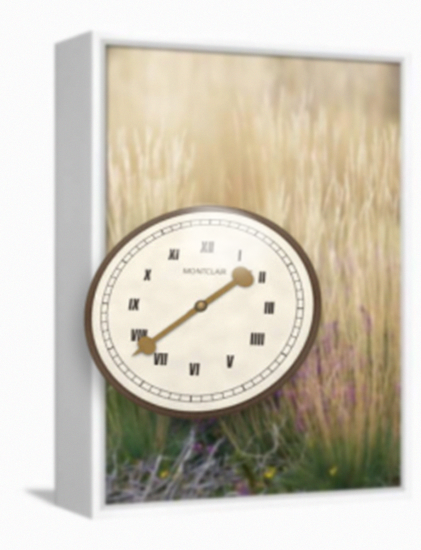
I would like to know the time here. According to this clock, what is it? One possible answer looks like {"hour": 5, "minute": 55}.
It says {"hour": 1, "minute": 38}
